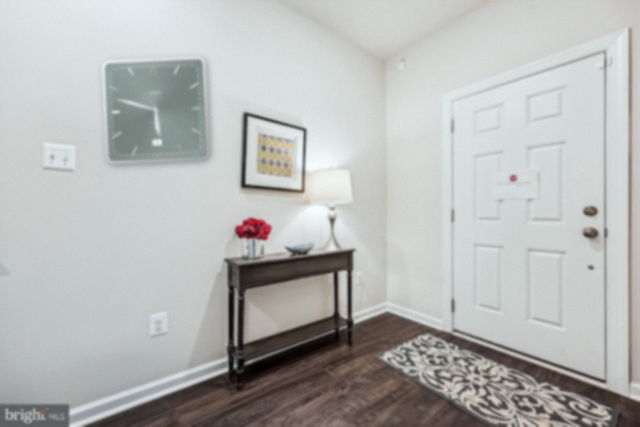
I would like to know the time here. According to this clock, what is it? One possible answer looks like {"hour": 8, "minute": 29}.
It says {"hour": 5, "minute": 48}
